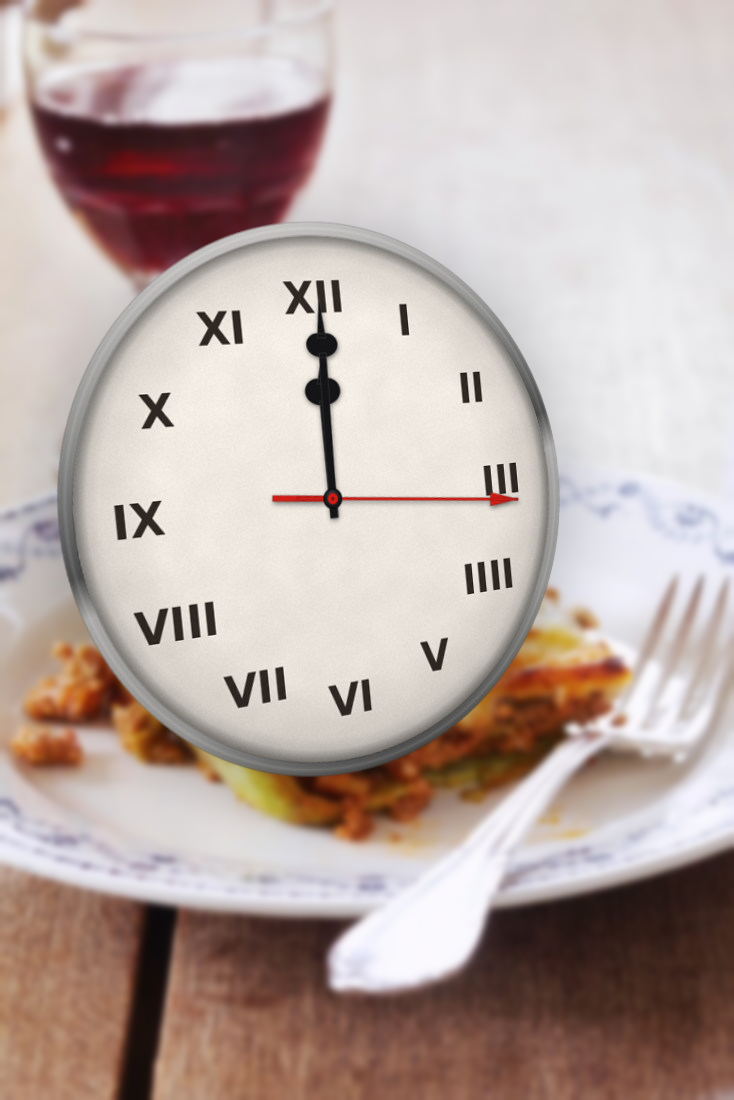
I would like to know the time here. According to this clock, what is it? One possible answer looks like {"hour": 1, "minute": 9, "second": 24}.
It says {"hour": 12, "minute": 0, "second": 16}
